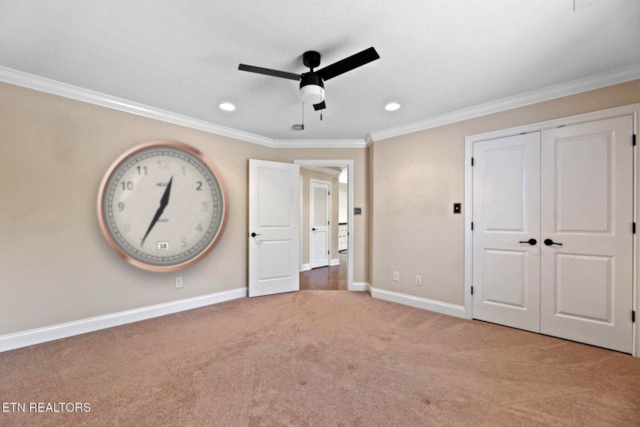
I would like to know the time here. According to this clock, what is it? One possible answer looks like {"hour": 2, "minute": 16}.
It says {"hour": 12, "minute": 35}
